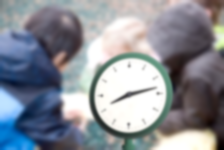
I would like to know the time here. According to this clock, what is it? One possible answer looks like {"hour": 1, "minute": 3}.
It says {"hour": 8, "minute": 13}
